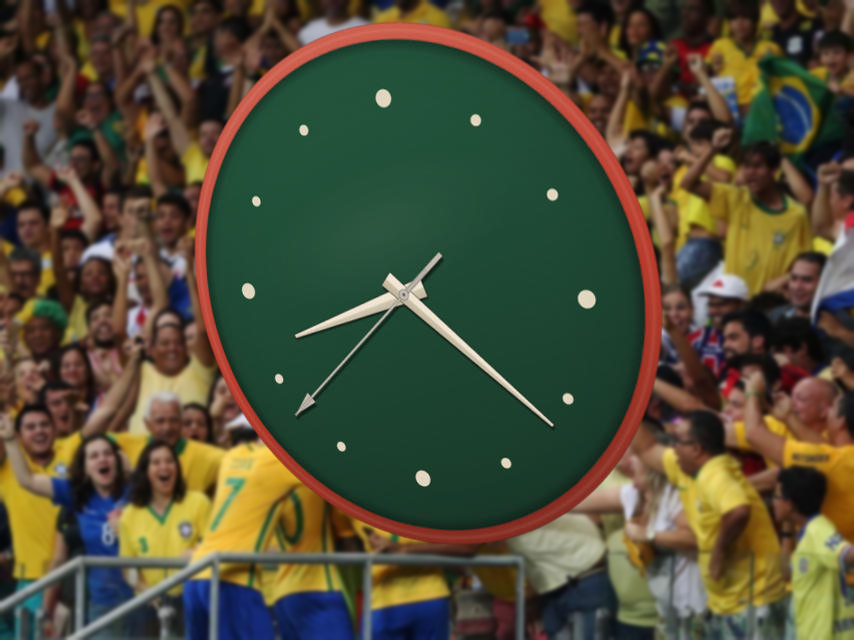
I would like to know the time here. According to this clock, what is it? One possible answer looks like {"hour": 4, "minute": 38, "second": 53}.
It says {"hour": 8, "minute": 21, "second": 38}
